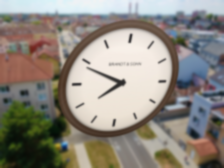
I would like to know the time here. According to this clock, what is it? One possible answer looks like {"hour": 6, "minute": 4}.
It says {"hour": 7, "minute": 49}
